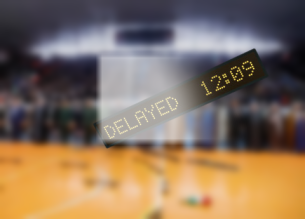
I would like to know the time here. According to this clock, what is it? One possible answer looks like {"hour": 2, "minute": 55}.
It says {"hour": 12, "minute": 9}
